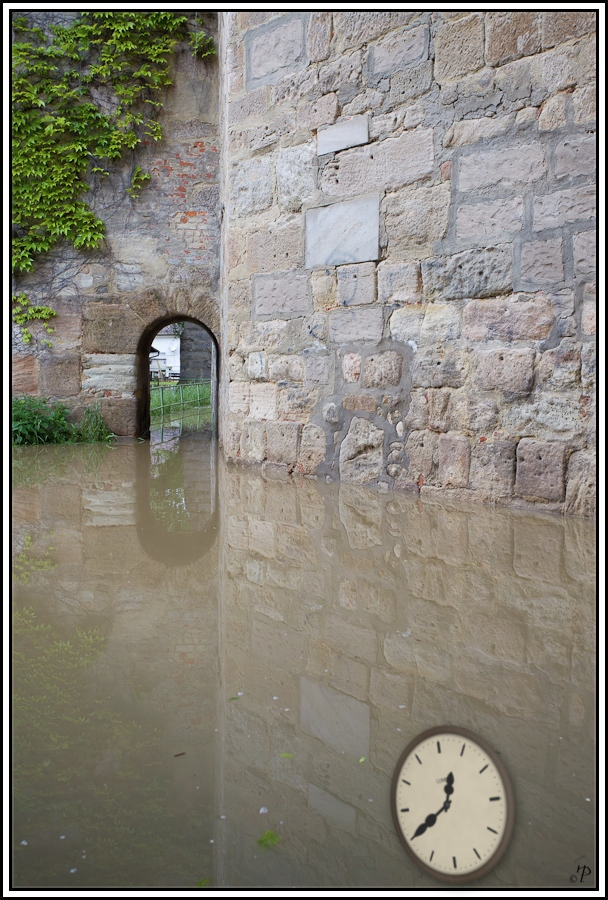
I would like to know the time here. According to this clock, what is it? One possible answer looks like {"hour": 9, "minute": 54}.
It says {"hour": 12, "minute": 40}
